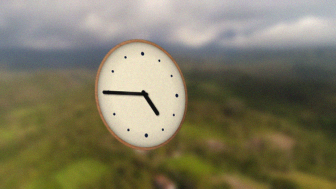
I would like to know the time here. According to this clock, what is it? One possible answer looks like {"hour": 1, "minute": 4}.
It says {"hour": 4, "minute": 45}
